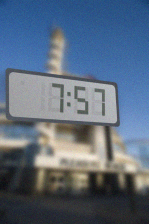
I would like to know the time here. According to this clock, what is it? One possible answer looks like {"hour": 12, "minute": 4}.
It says {"hour": 7, "minute": 57}
